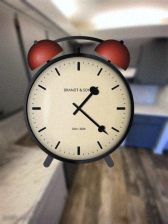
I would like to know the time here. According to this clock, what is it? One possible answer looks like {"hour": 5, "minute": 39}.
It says {"hour": 1, "minute": 22}
